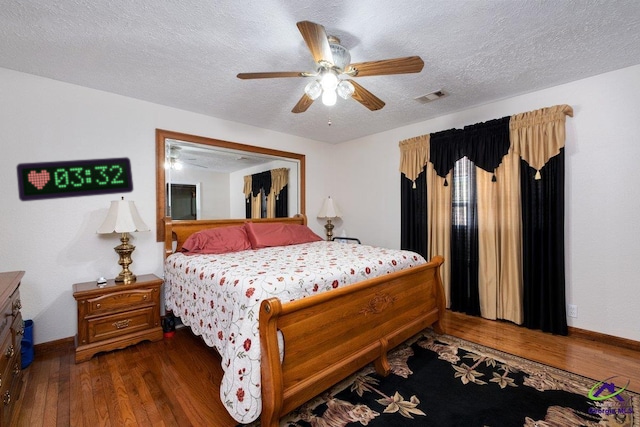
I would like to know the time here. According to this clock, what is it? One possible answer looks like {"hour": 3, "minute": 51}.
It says {"hour": 3, "minute": 32}
